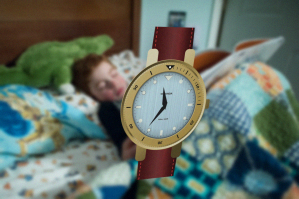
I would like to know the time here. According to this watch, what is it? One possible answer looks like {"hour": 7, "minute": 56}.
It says {"hour": 11, "minute": 36}
